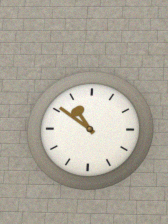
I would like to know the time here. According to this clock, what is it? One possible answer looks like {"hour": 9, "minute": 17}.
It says {"hour": 10, "minute": 51}
